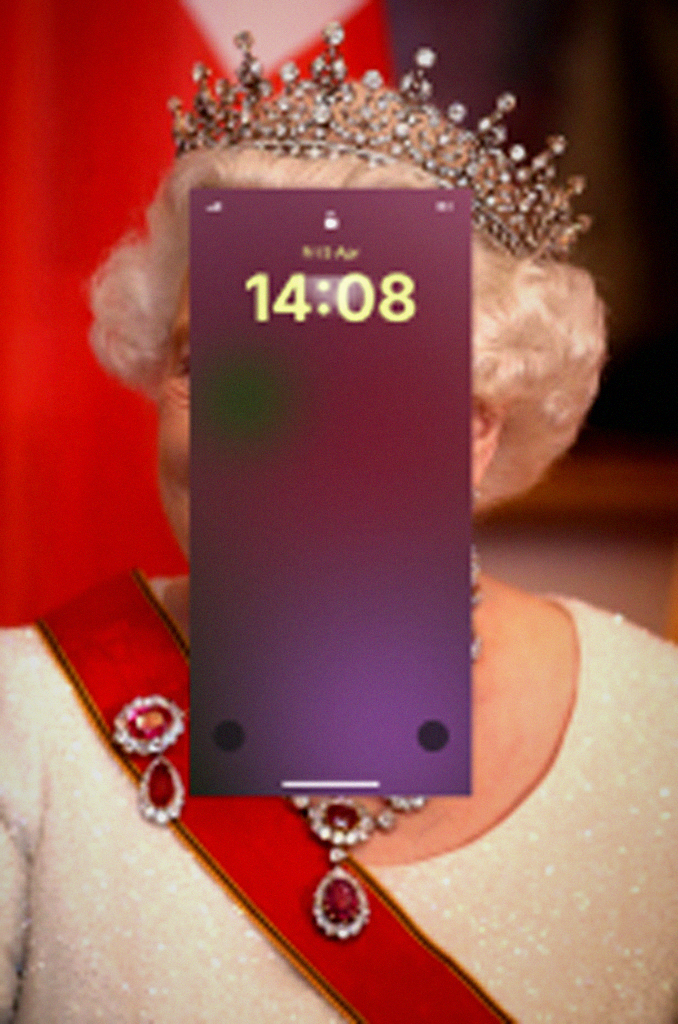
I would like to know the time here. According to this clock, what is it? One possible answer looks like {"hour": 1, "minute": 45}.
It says {"hour": 14, "minute": 8}
